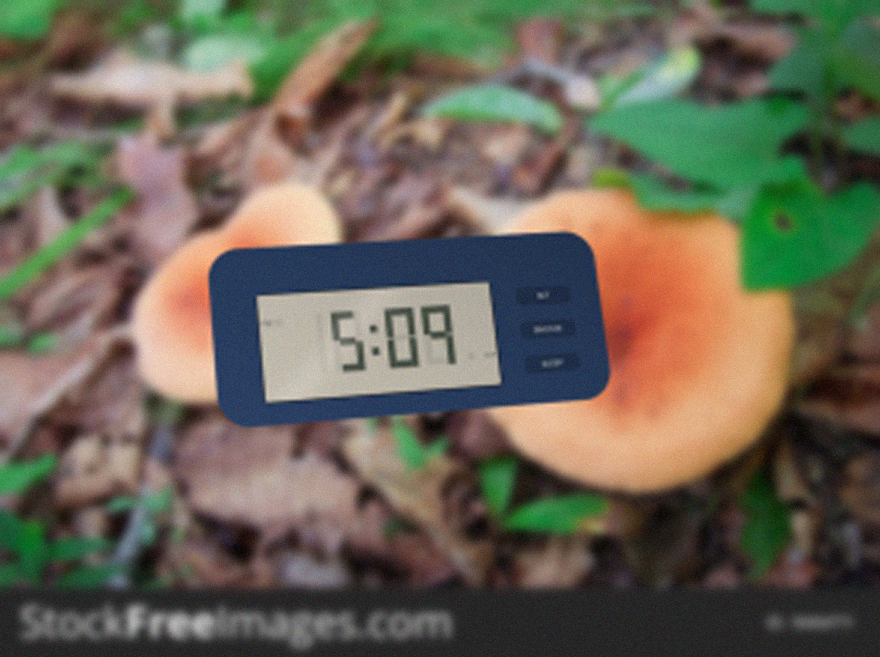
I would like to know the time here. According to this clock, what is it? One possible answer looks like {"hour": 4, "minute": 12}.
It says {"hour": 5, "minute": 9}
